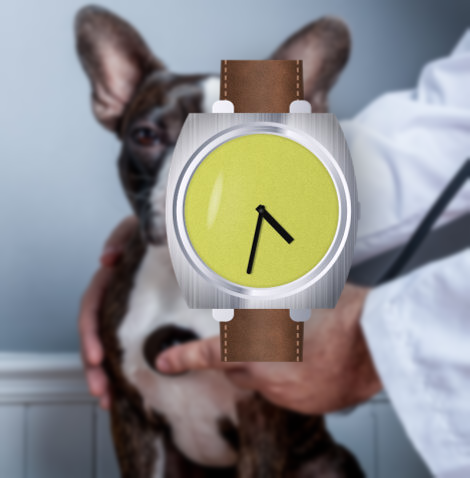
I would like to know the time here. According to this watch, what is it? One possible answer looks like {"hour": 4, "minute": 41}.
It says {"hour": 4, "minute": 32}
